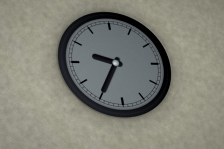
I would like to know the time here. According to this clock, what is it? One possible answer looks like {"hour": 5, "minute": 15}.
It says {"hour": 9, "minute": 35}
